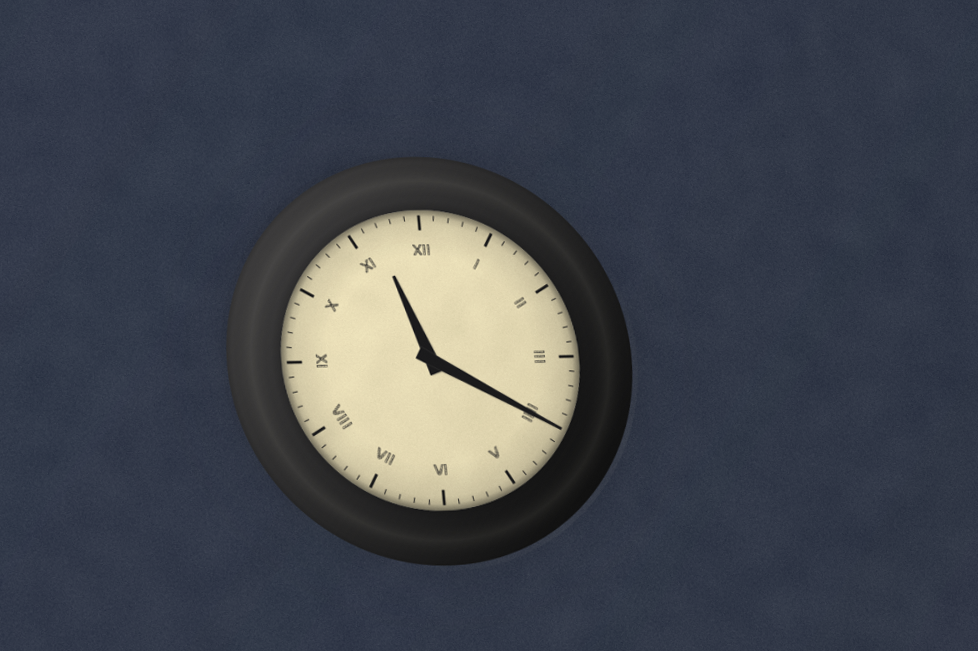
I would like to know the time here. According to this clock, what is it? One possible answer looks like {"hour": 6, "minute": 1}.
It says {"hour": 11, "minute": 20}
